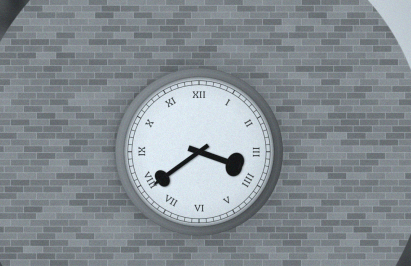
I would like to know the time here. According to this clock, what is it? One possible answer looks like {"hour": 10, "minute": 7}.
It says {"hour": 3, "minute": 39}
